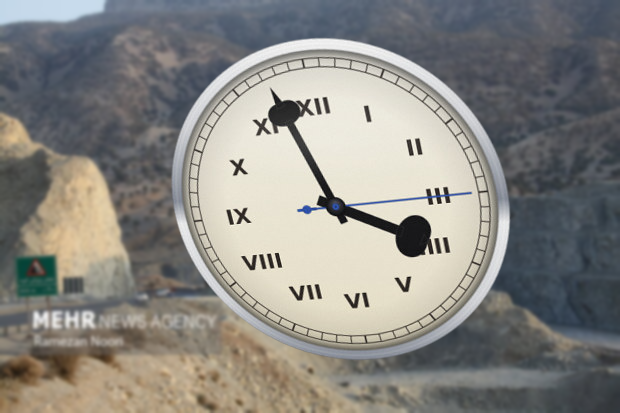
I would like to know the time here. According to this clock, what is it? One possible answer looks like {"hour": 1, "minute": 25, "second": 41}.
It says {"hour": 3, "minute": 57, "second": 15}
